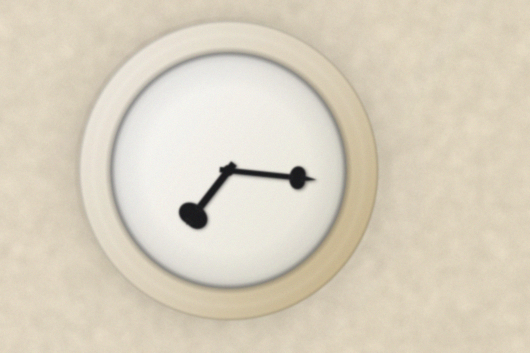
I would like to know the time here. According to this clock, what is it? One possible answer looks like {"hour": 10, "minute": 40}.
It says {"hour": 7, "minute": 16}
